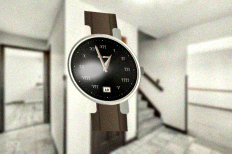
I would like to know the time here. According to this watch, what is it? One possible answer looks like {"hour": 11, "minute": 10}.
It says {"hour": 12, "minute": 57}
